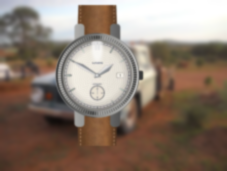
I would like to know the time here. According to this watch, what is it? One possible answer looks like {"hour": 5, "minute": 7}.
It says {"hour": 1, "minute": 50}
